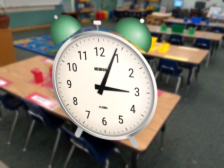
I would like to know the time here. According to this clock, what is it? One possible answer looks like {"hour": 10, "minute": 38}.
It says {"hour": 3, "minute": 4}
